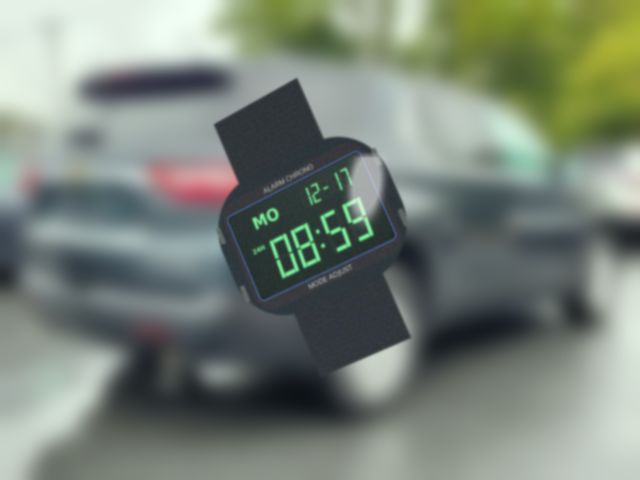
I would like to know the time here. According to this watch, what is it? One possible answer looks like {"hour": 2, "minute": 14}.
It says {"hour": 8, "minute": 59}
